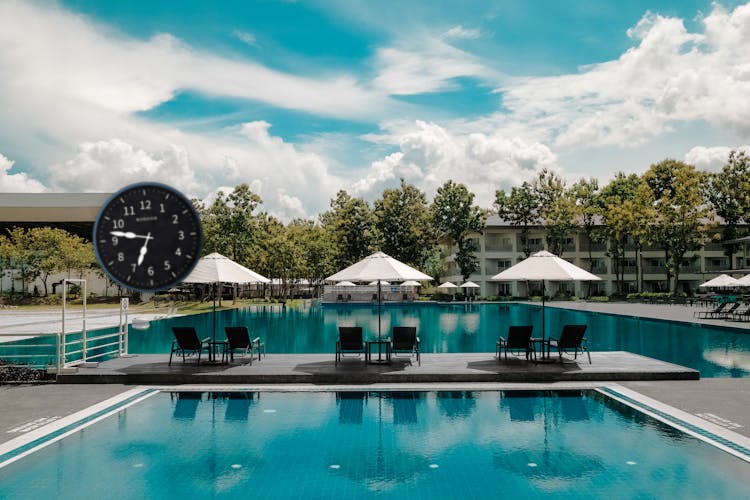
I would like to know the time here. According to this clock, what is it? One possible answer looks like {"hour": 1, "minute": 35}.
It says {"hour": 6, "minute": 47}
